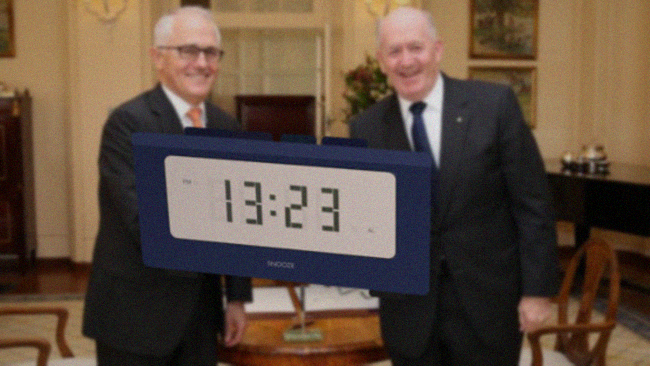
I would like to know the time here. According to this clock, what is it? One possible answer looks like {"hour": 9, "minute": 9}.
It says {"hour": 13, "minute": 23}
